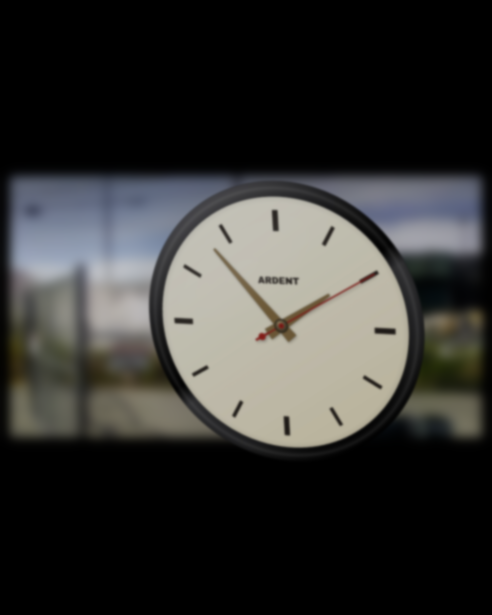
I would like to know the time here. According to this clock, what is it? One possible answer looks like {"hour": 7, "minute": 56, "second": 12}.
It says {"hour": 1, "minute": 53, "second": 10}
